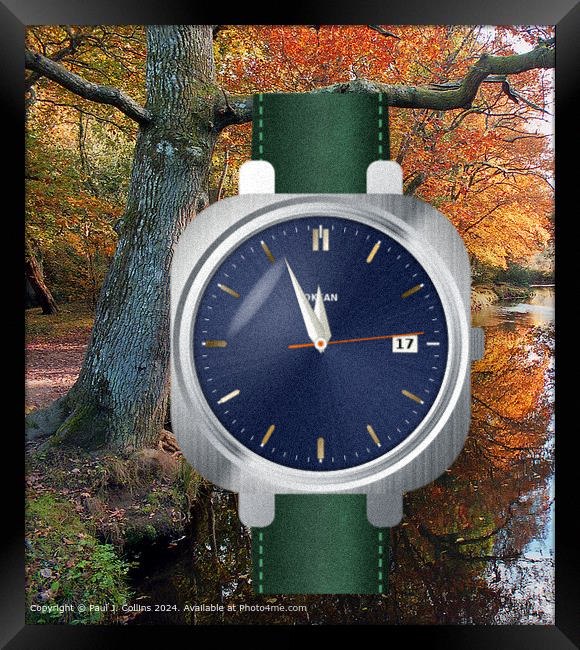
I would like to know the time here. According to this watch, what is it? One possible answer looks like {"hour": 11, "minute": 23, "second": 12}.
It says {"hour": 11, "minute": 56, "second": 14}
